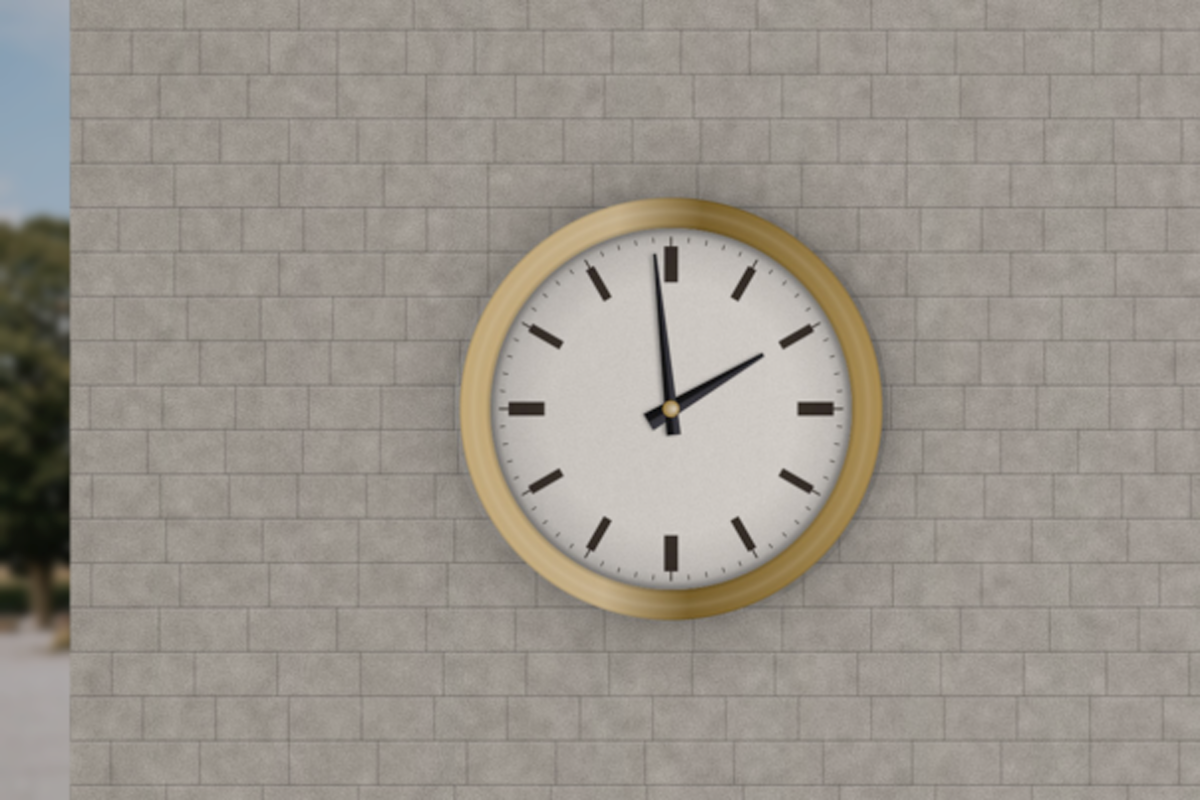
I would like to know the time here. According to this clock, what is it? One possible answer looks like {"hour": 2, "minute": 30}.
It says {"hour": 1, "minute": 59}
